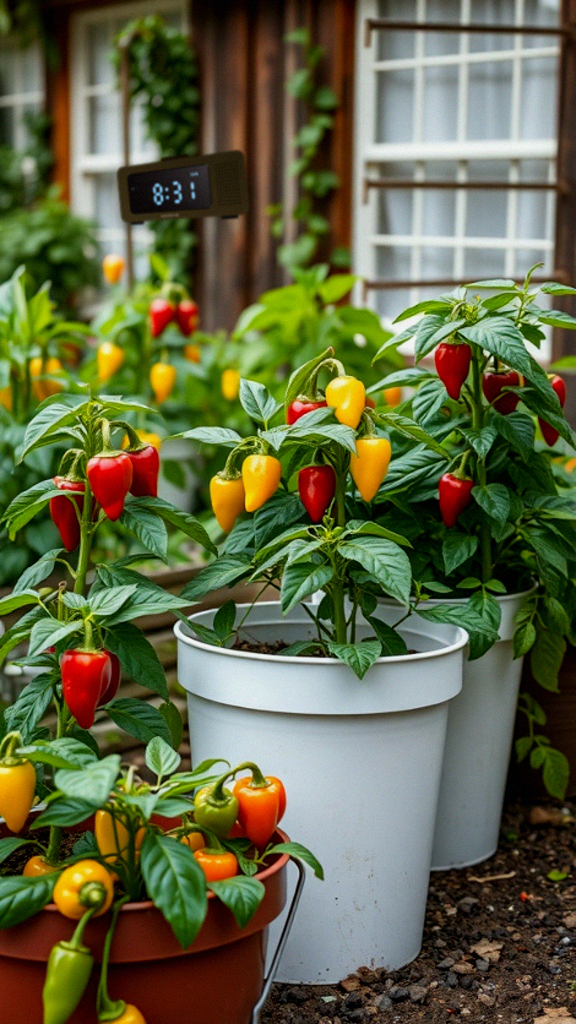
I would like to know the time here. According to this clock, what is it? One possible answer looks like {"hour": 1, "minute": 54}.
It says {"hour": 8, "minute": 31}
